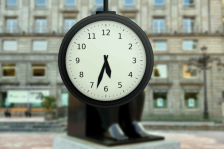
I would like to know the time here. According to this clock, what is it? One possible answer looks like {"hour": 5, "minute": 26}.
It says {"hour": 5, "minute": 33}
